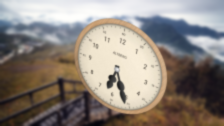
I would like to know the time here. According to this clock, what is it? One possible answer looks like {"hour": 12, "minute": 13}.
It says {"hour": 6, "minute": 26}
